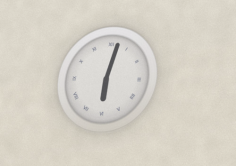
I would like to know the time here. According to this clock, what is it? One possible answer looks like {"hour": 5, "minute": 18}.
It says {"hour": 6, "minute": 2}
